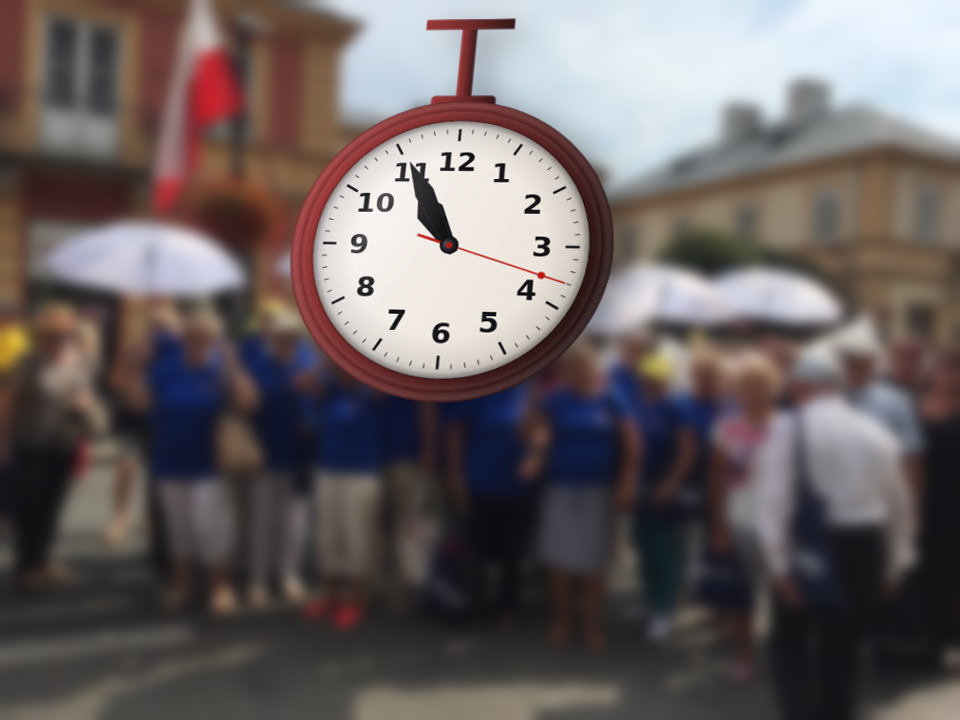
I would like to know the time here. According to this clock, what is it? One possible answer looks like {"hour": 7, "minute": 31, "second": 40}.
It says {"hour": 10, "minute": 55, "second": 18}
